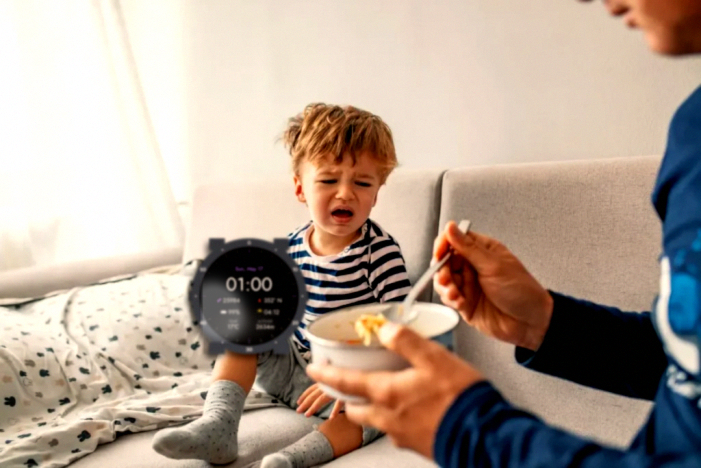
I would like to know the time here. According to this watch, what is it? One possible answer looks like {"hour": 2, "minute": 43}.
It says {"hour": 1, "minute": 0}
